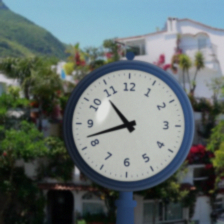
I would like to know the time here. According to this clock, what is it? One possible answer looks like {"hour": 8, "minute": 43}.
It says {"hour": 10, "minute": 42}
